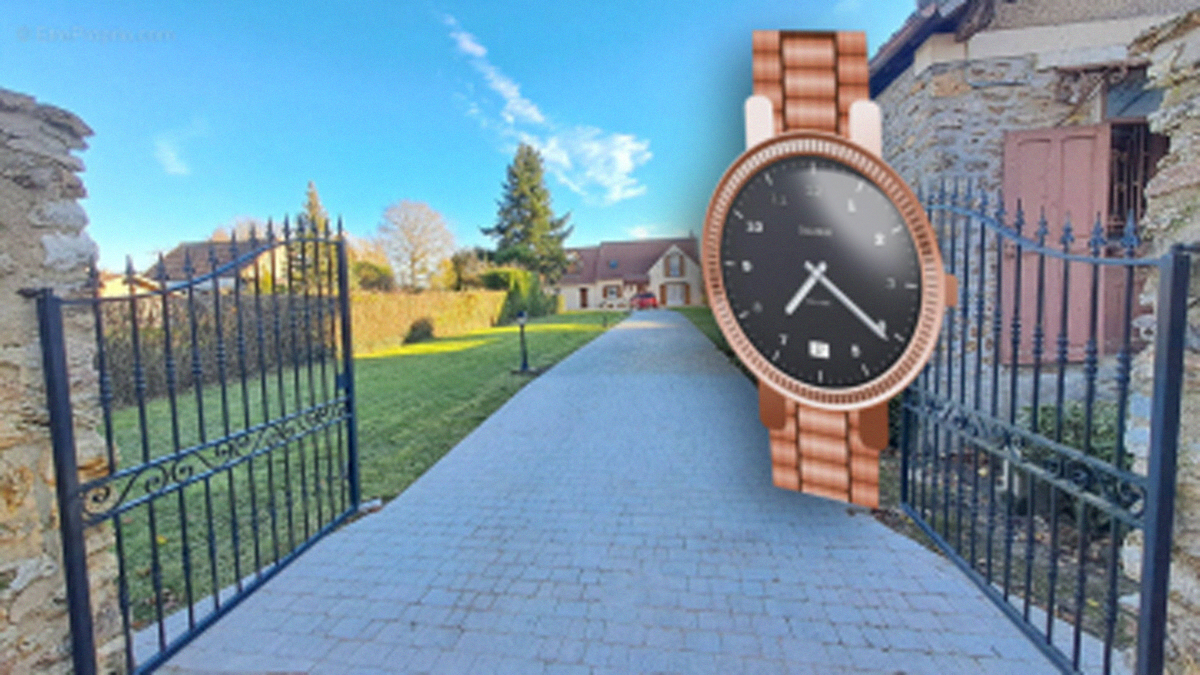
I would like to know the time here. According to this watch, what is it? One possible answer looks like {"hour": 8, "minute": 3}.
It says {"hour": 7, "minute": 21}
